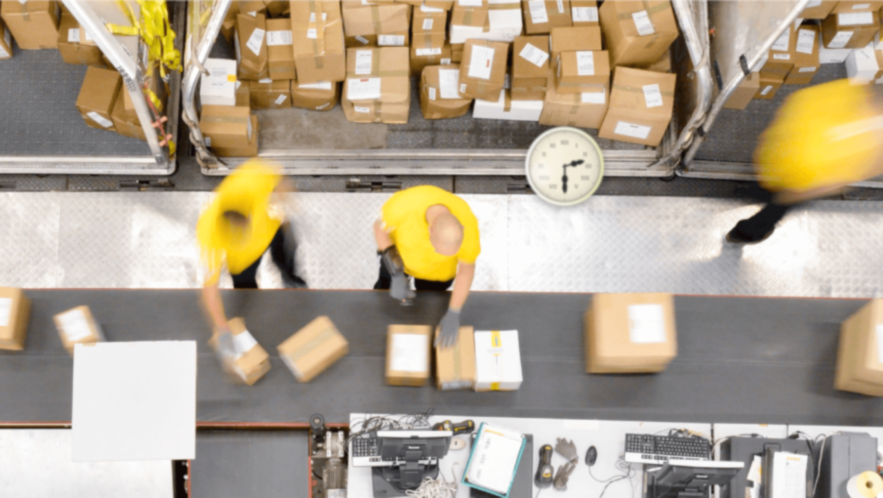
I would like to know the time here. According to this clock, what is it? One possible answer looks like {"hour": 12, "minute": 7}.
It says {"hour": 2, "minute": 30}
